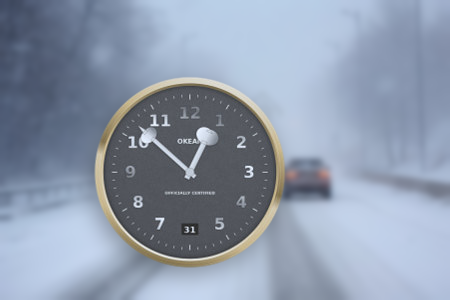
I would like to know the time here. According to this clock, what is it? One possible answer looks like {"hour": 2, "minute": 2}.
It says {"hour": 12, "minute": 52}
